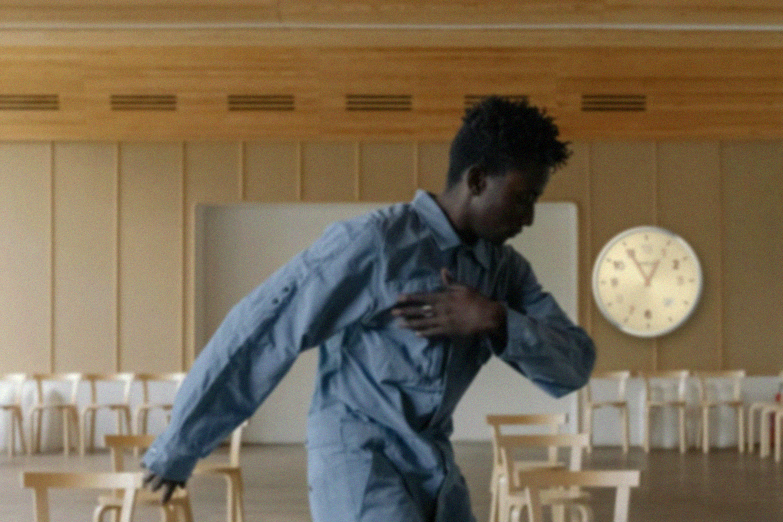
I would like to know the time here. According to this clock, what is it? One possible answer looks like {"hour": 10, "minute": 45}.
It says {"hour": 12, "minute": 55}
